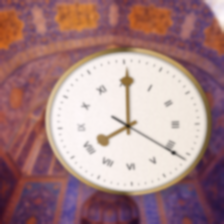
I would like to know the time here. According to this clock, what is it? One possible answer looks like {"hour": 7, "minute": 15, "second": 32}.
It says {"hour": 8, "minute": 0, "second": 21}
